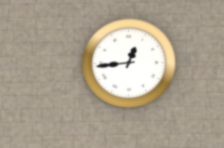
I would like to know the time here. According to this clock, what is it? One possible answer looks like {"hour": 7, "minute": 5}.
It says {"hour": 12, "minute": 44}
